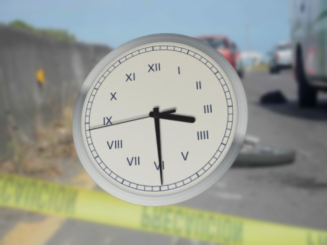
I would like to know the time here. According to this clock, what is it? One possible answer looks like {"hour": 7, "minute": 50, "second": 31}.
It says {"hour": 3, "minute": 29, "second": 44}
